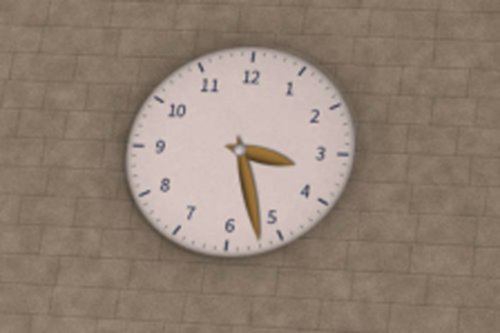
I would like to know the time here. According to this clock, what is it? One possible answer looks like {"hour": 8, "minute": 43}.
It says {"hour": 3, "minute": 27}
